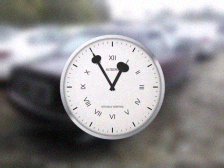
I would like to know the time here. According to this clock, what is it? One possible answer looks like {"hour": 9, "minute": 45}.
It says {"hour": 12, "minute": 55}
